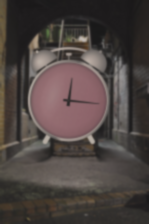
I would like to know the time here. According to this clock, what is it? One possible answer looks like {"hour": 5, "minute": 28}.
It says {"hour": 12, "minute": 16}
